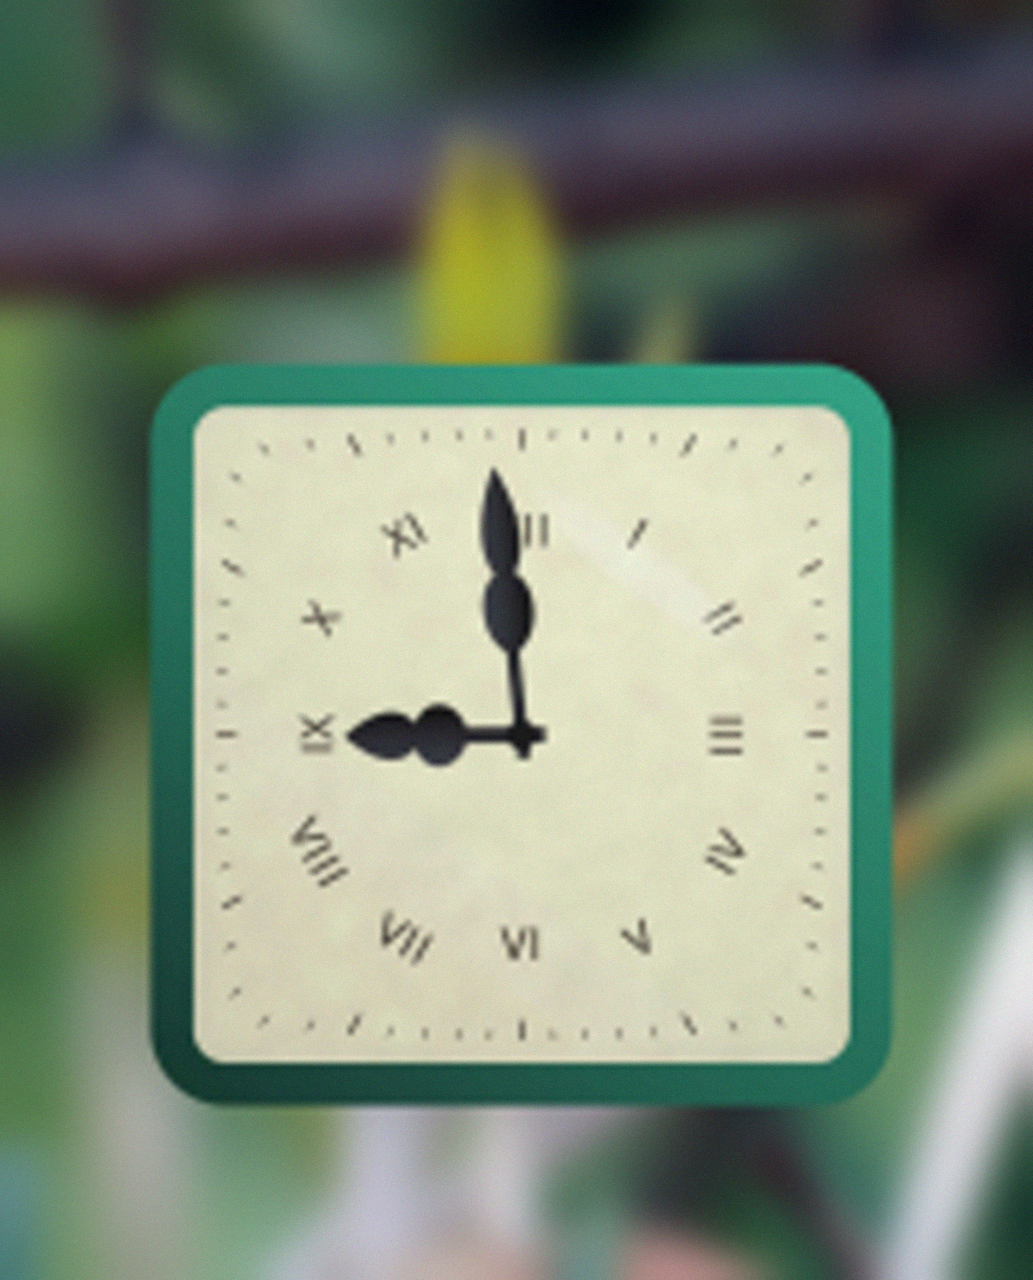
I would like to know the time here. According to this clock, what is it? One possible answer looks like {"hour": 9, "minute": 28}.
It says {"hour": 8, "minute": 59}
